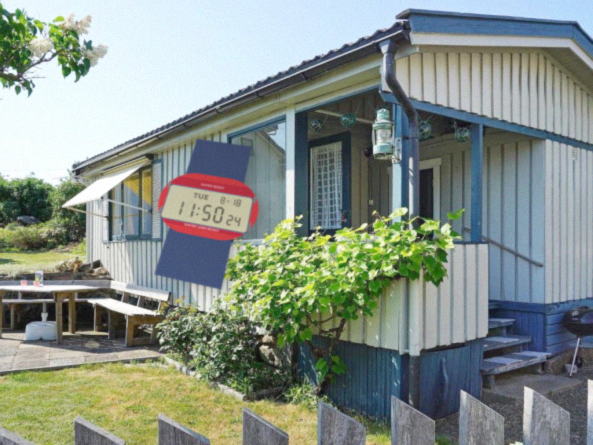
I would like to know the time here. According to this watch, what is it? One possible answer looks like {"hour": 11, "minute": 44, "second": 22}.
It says {"hour": 11, "minute": 50, "second": 24}
